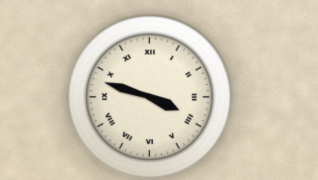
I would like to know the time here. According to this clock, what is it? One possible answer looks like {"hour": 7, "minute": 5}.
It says {"hour": 3, "minute": 48}
